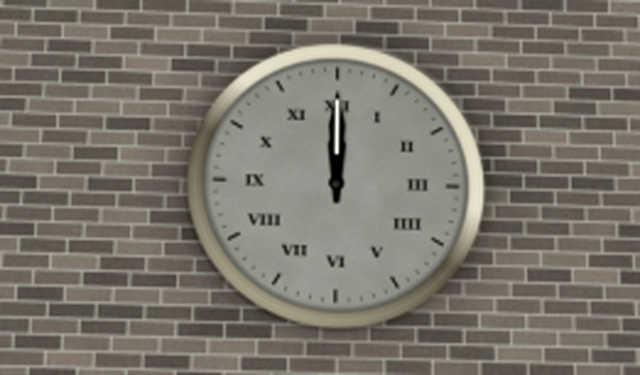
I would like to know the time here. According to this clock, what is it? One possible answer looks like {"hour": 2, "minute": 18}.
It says {"hour": 12, "minute": 0}
